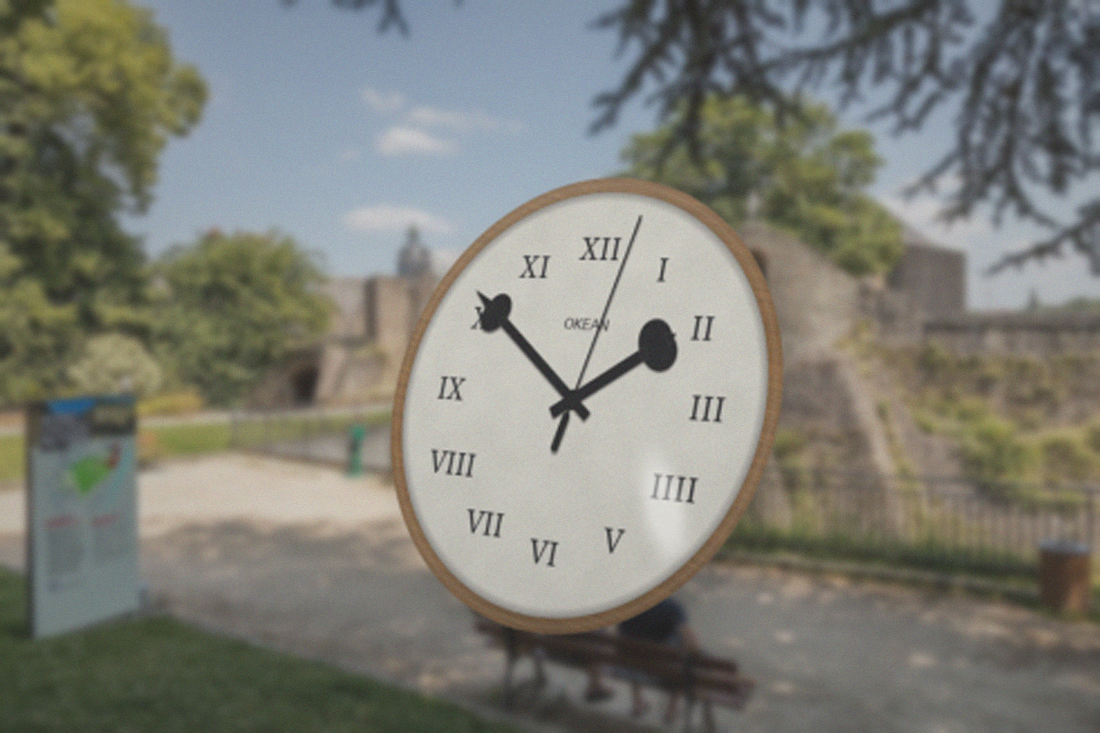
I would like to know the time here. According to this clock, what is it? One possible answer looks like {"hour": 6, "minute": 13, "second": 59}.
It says {"hour": 1, "minute": 51, "second": 2}
